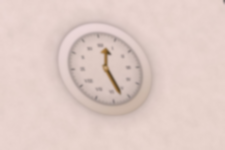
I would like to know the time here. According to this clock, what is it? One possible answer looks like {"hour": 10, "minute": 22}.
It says {"hour": 12, "minute": 27}
